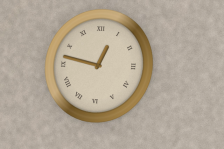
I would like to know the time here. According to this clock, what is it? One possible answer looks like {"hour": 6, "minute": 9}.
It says {"hour": 12, "minute": 47}
